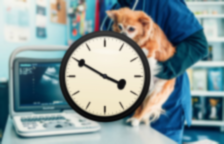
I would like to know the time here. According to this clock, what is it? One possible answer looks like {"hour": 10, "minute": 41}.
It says {"hour": 3, "minute": 50}
